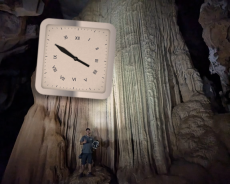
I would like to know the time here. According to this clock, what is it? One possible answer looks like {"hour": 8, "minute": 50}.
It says {"hour": 3, "minute": 50}
